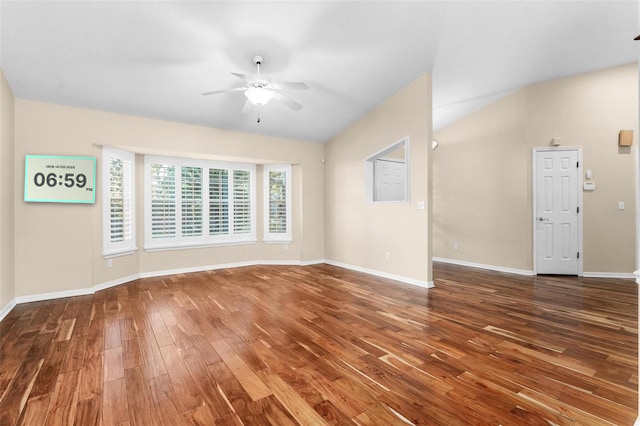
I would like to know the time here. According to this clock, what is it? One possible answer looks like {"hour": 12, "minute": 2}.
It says {"hour": 6, "minute": 59}
